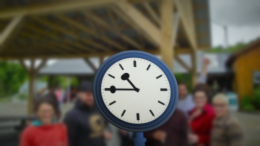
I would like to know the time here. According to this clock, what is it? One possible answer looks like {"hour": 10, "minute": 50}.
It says {"hour": 10, "minute": 45}
